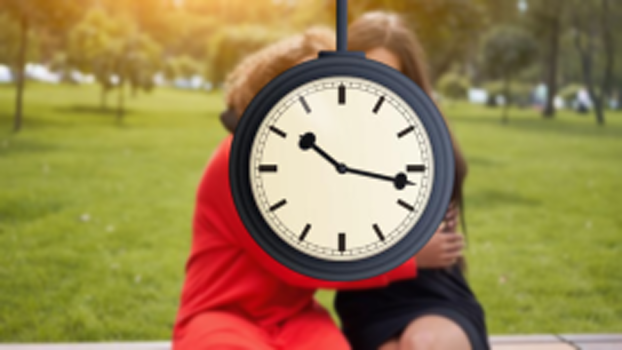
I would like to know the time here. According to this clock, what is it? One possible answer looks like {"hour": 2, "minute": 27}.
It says {"hour": 10, "minute": 17}
